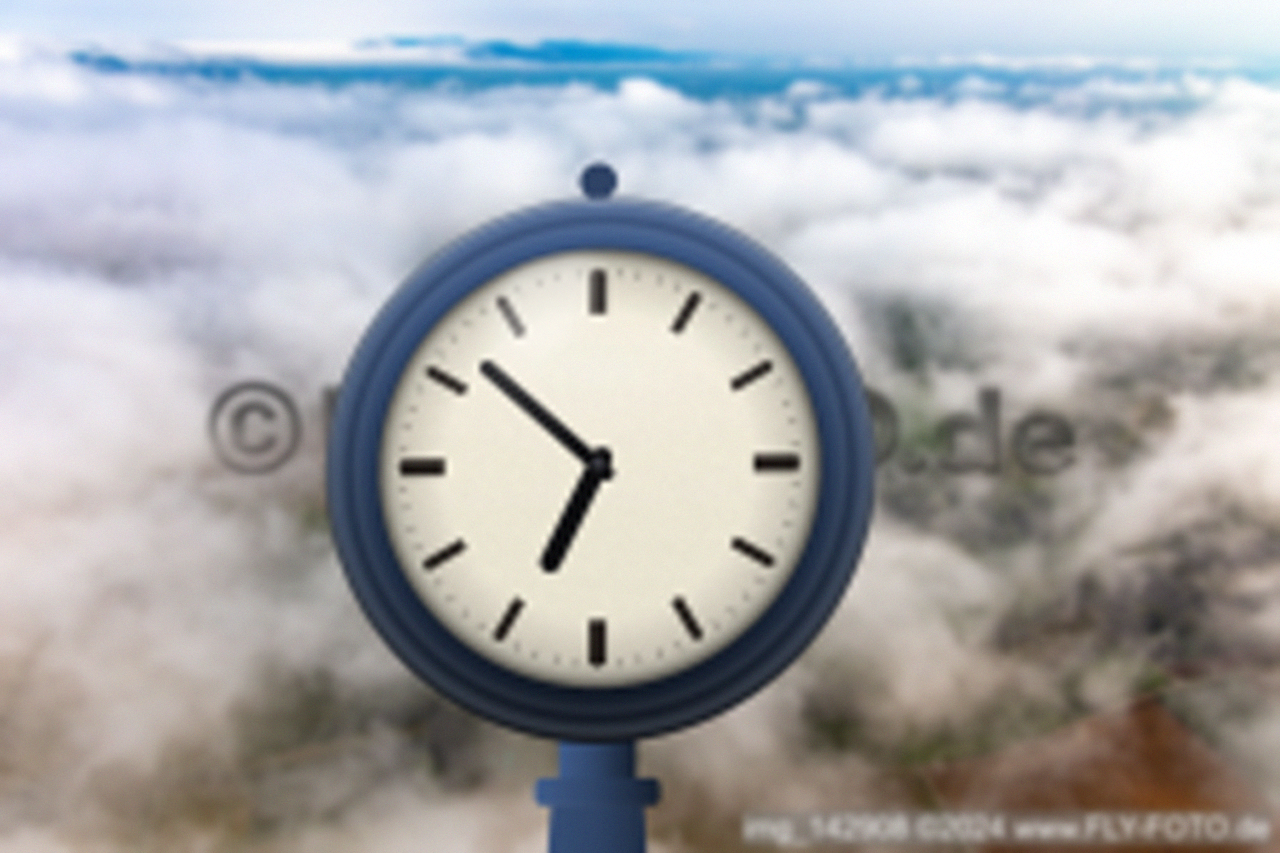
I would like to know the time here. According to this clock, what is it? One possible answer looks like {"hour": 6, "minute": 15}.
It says {"hour": 6, "minute": 52}
